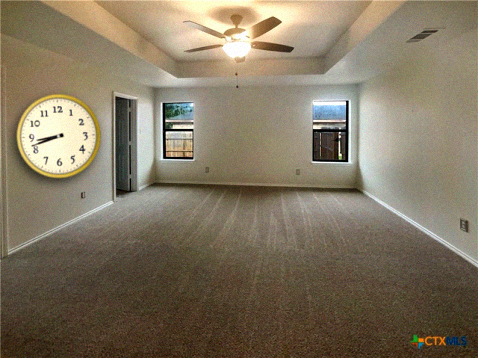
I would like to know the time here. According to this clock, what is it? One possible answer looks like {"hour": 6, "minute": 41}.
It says {"hour": 8, "minute": 42}
